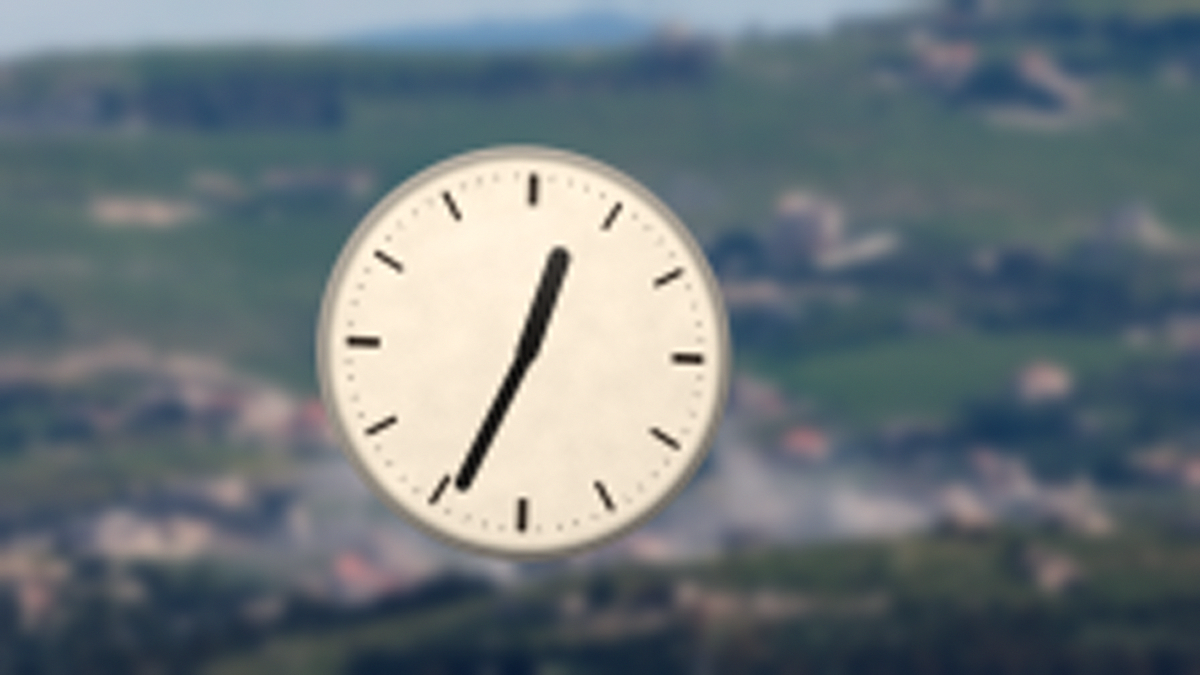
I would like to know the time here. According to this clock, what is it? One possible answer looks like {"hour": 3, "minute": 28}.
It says {"hour": 12, "minute": 34}
